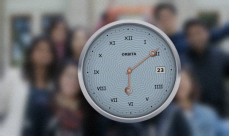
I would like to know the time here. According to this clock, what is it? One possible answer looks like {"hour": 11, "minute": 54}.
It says {"hour": 6, "minute": 9}
